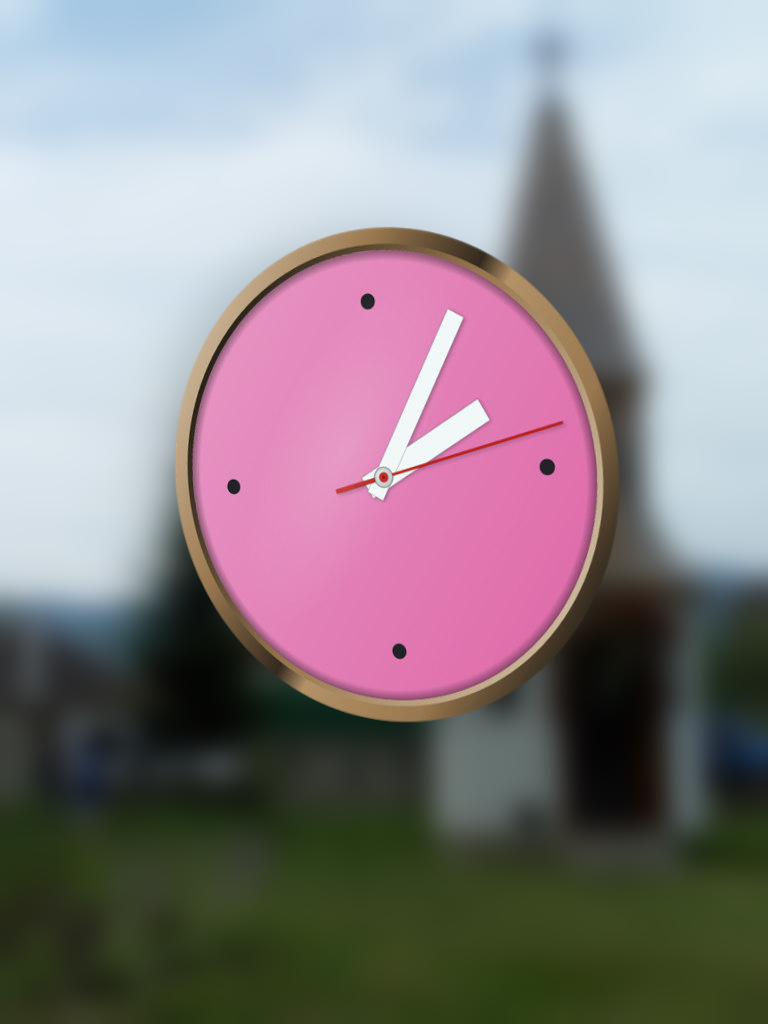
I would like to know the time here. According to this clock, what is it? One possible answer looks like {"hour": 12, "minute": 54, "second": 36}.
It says {"hour": 2, "minute": 5, "second": 13}
